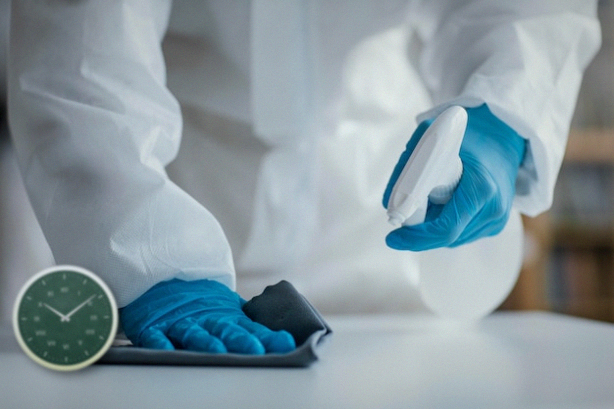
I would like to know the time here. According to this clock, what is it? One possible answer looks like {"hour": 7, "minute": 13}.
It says {"hour": 10, "minute": 9}
